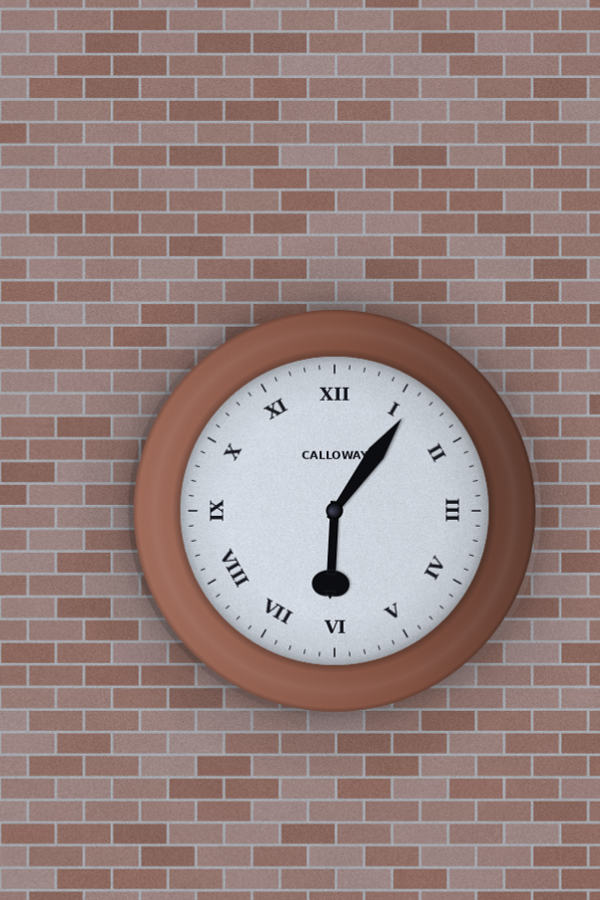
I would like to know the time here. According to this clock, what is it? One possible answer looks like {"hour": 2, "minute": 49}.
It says {"hour": 6, "minute": 6}
